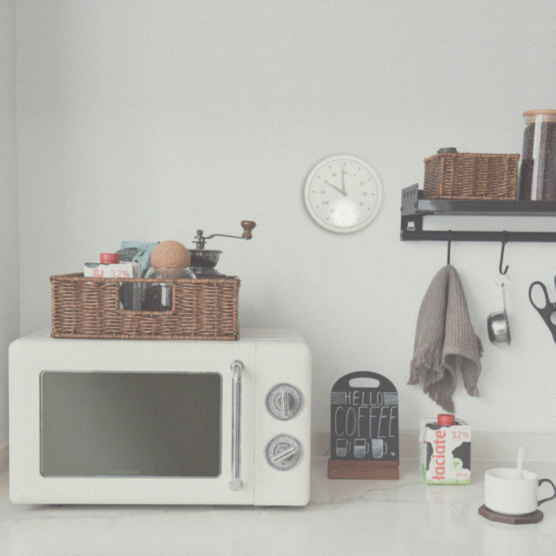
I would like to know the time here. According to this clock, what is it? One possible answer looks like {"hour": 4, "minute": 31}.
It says {"hour": 9, "minute": 59}
